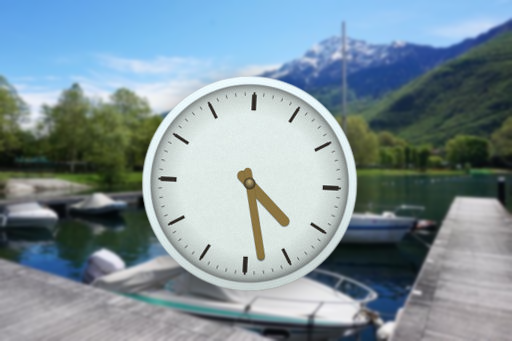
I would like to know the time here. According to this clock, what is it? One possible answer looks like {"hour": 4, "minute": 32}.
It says {"hour": 4, "minute": 28}
